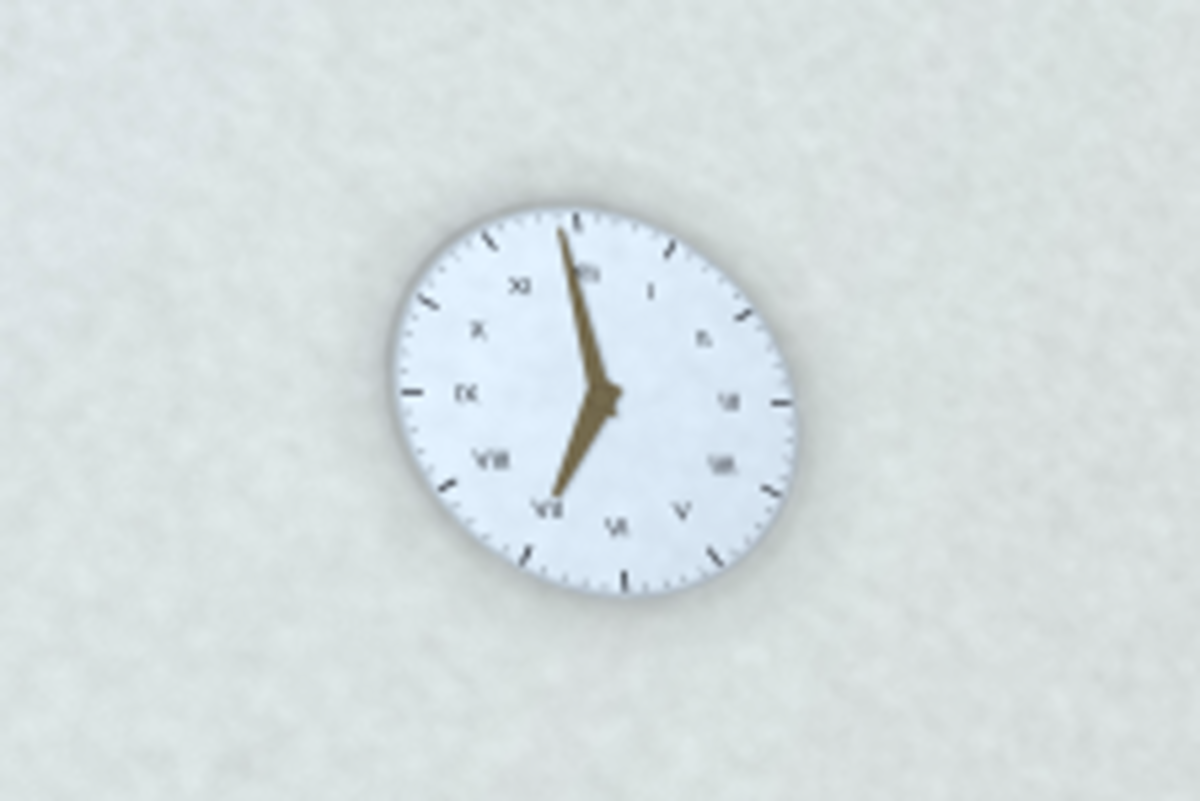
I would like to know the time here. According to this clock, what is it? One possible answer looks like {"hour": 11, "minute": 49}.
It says {"hour": 6, "minute": 59}
